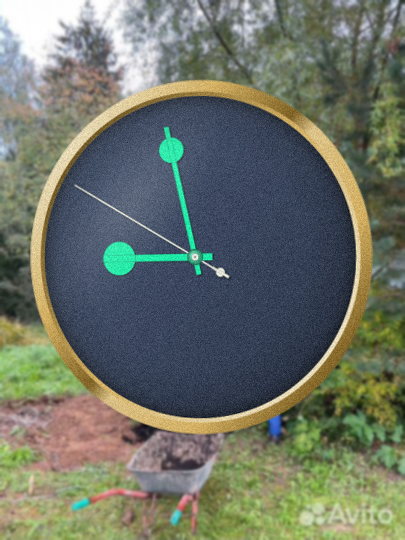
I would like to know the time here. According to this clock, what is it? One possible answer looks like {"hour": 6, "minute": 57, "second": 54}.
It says {"hour": 8, "minute": 57, "second": 50}
